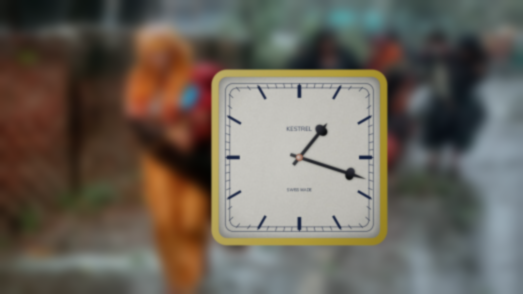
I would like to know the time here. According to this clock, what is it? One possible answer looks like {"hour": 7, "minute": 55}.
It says {"hour": 1, "minute": 18}
